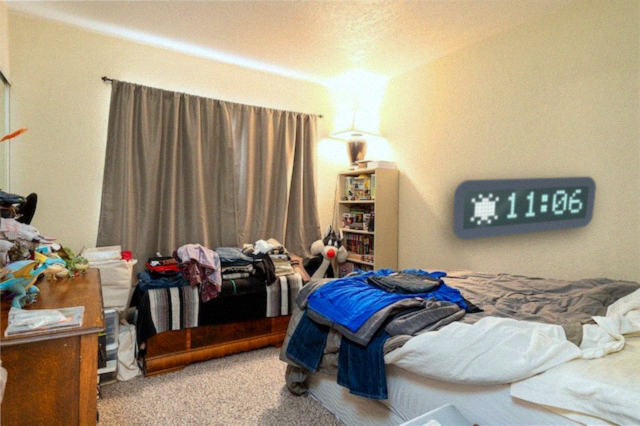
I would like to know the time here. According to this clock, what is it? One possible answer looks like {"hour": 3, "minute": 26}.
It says {"hour": 11, "minute": 6}
